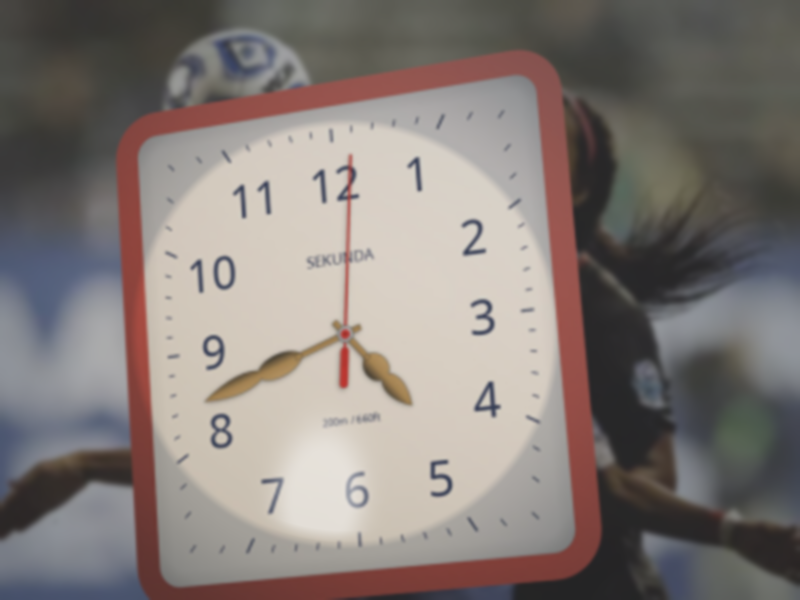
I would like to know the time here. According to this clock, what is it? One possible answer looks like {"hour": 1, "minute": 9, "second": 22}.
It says {"hour": 4, "minute": 42, "second": 1}
